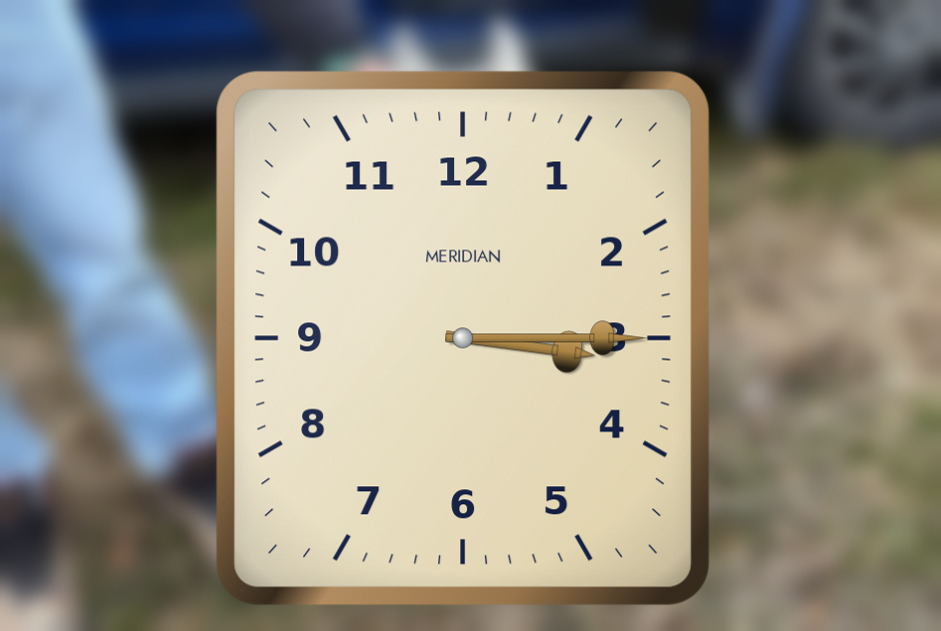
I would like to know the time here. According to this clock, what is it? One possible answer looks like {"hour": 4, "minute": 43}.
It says {"hour": 3, "minute": 15}
